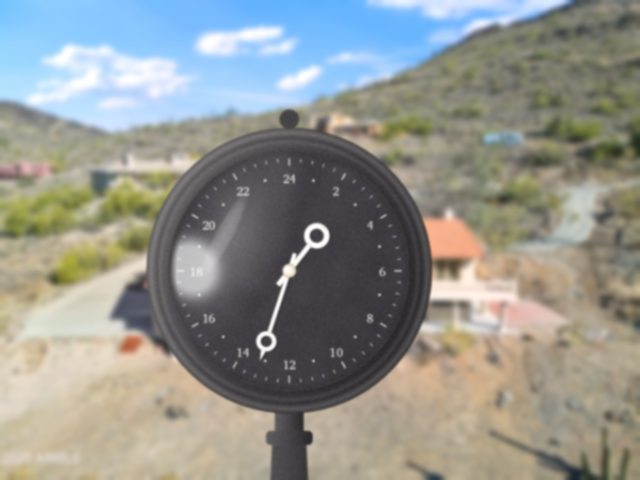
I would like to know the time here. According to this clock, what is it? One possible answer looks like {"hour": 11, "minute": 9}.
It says {"hour": 2, "minute": 33}
